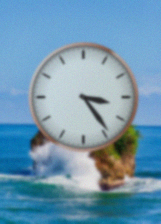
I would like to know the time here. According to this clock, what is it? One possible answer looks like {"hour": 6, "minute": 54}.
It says {"hour": 3, "minute": 24}
